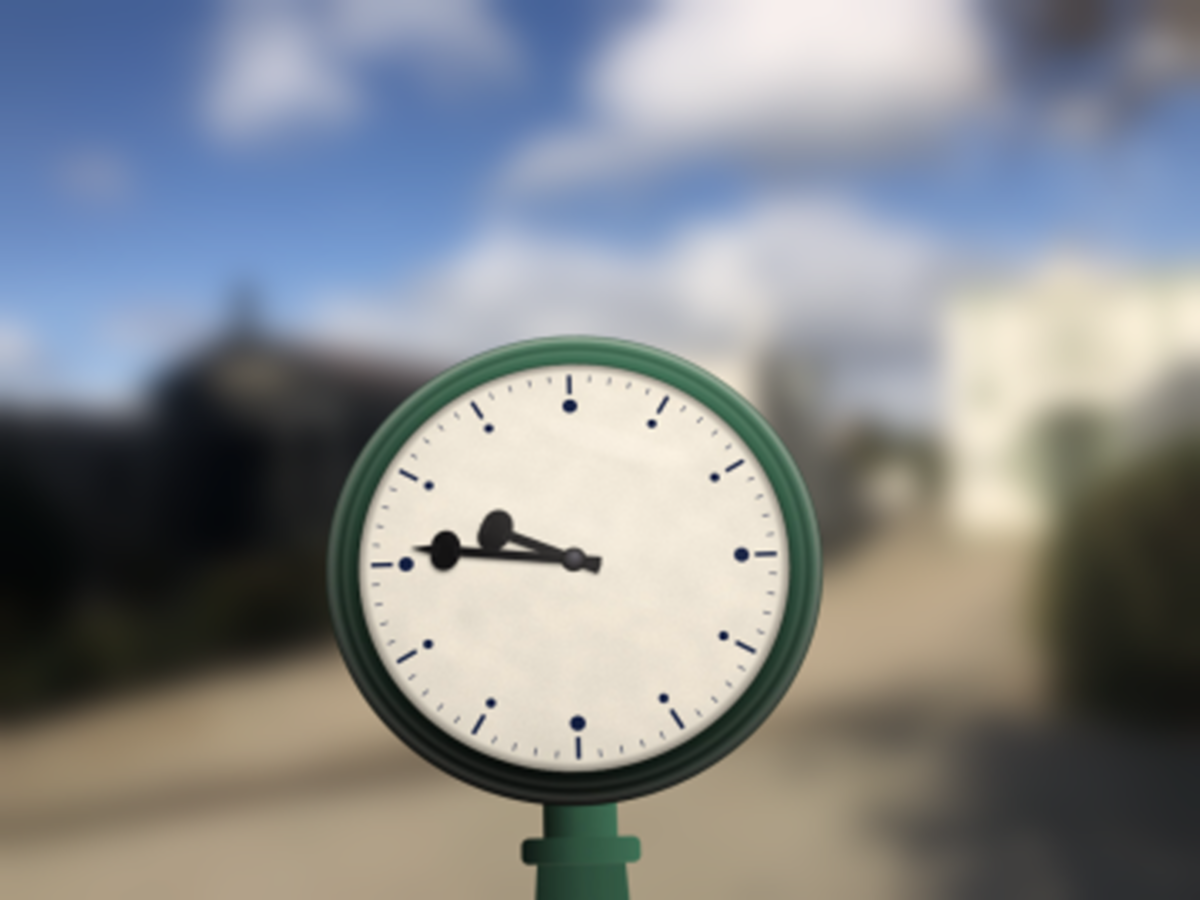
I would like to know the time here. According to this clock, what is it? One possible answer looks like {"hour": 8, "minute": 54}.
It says {"hour": 9, "minute": 46}
